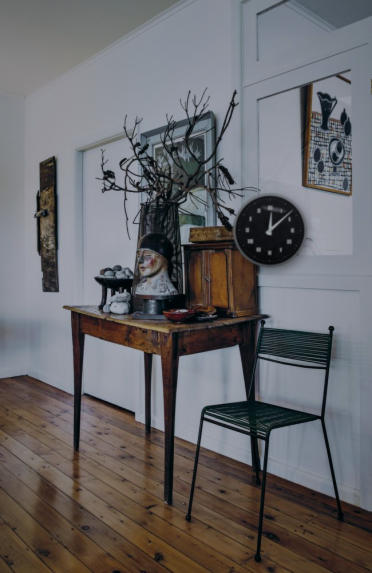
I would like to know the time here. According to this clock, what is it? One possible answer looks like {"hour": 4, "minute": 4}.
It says {"hour": 12, "minute": 8}
